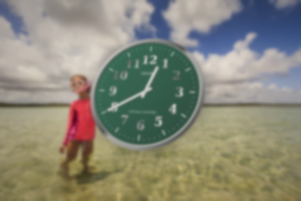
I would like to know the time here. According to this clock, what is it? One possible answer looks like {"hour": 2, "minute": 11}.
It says {"hour": 12, "minute": 40}
